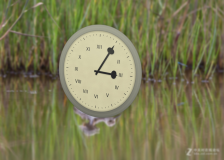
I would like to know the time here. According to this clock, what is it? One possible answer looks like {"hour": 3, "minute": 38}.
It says {"hour": 3, "minute": 5}
